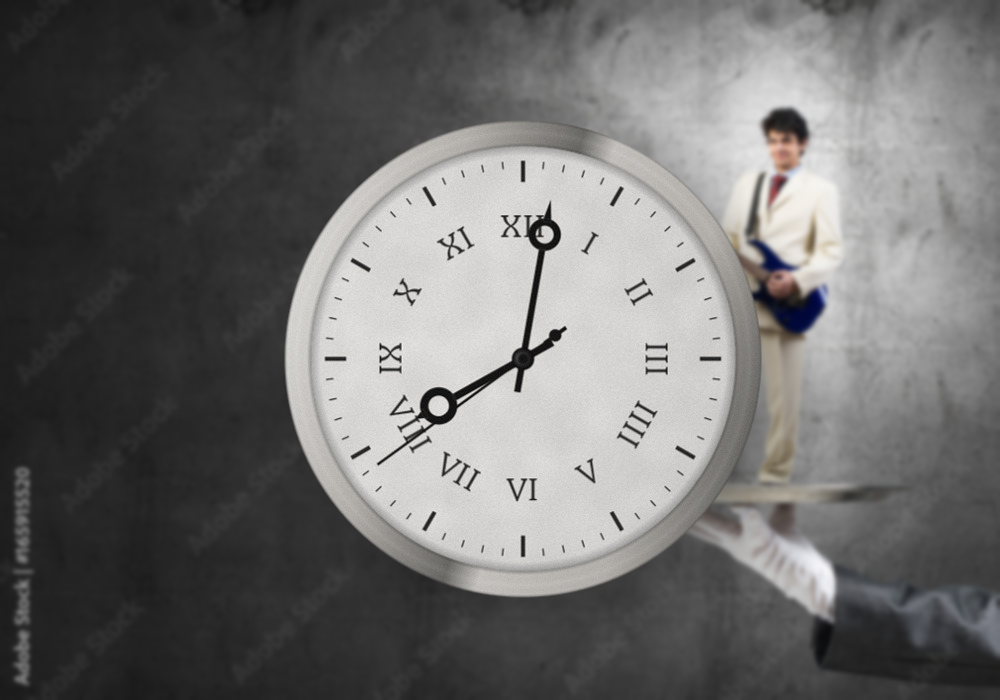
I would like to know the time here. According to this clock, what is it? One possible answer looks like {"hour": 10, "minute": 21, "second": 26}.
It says {"hour": 8, "minute": 1, "second": 39}
